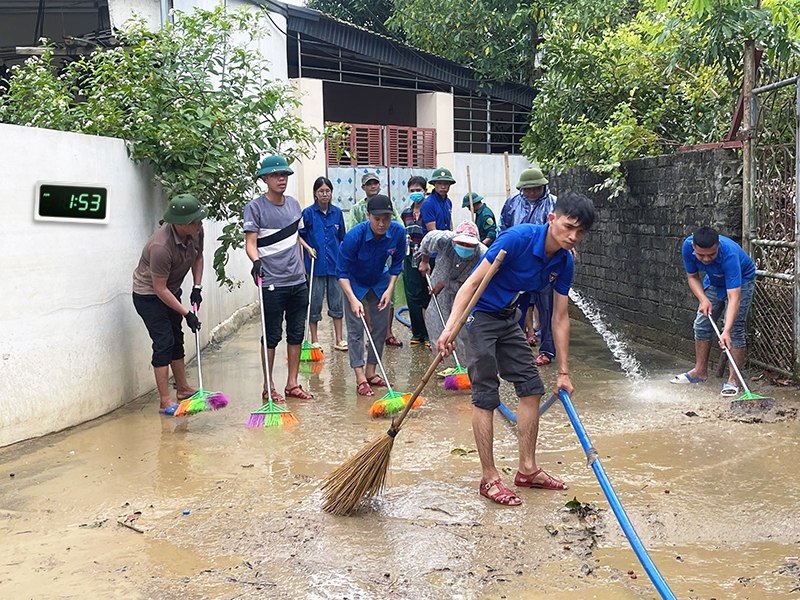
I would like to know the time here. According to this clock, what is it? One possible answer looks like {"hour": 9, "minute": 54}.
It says {"hour": 1, "minute": 53}
